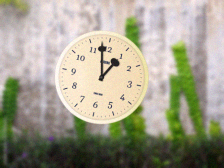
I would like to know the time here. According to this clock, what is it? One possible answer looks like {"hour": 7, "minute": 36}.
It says {"hour": 12, "minute": 58}
